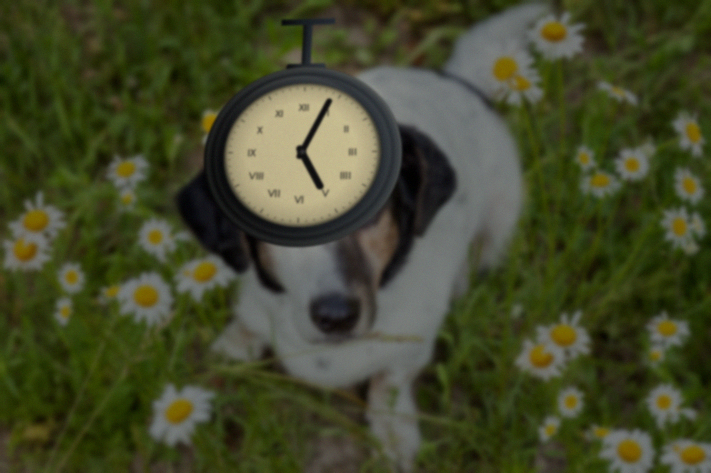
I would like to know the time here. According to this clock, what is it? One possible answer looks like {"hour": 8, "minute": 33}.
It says {"hour": 5, "minute": 4}
